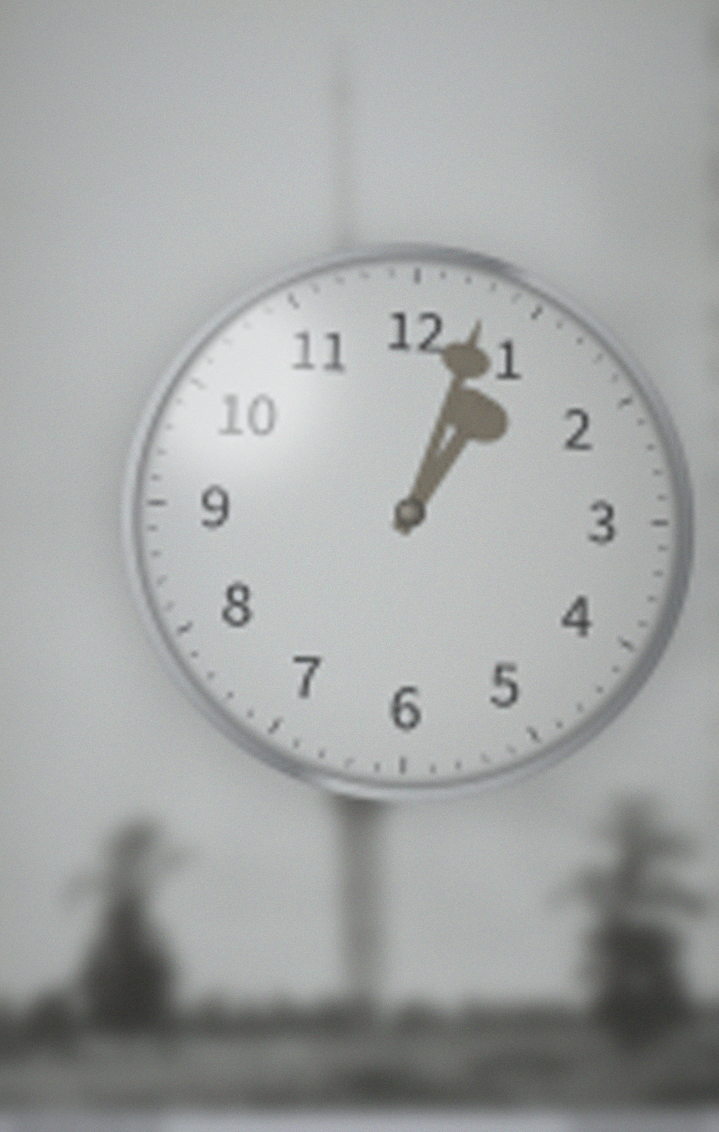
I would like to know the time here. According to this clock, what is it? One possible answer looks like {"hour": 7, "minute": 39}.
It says {"hour": 1, "minute": 3}
